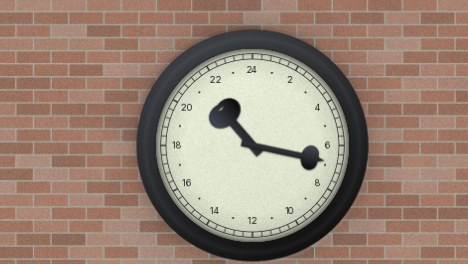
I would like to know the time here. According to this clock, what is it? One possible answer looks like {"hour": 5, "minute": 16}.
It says {"hour": 21, "minute": 17}
